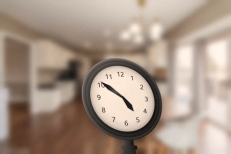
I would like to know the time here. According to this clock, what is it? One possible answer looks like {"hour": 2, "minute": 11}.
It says {"hour": 4, "minute": 51}
